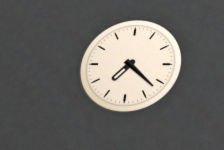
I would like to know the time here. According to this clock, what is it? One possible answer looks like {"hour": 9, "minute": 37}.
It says {"hour": 7, "minute": 22}
